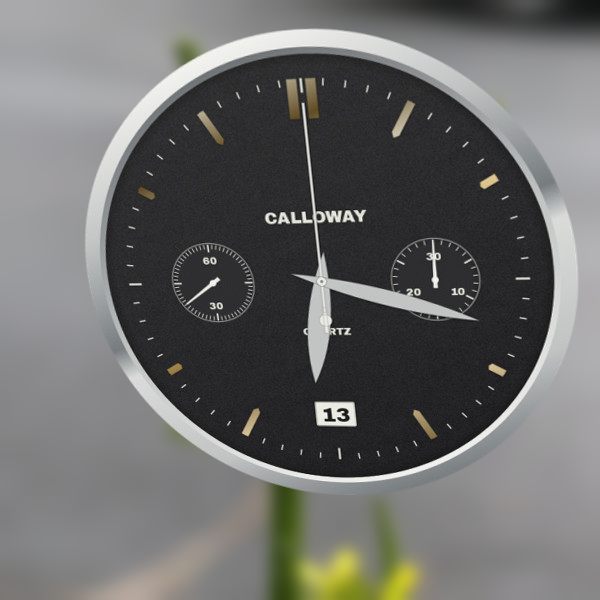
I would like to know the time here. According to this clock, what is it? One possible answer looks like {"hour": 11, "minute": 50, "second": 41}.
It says {"hour": 6, "minute": 17, "second": 39}
